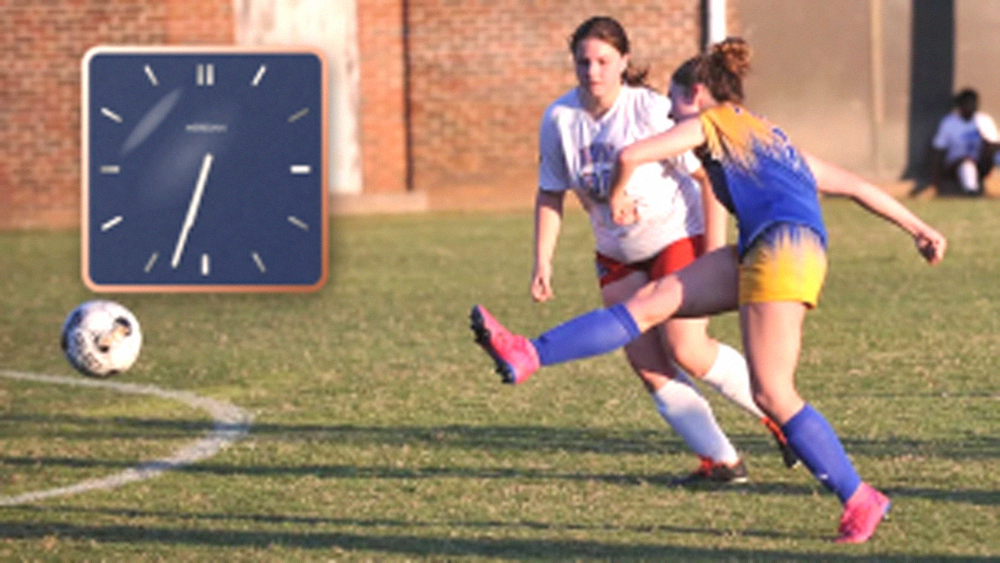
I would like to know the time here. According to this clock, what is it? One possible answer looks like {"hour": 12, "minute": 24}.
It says {"hour": 6, "minute": 33}
